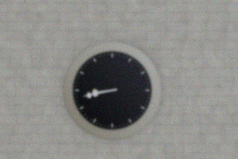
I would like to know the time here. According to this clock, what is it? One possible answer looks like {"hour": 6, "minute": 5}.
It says {"hour": 8, "minute": 43}
